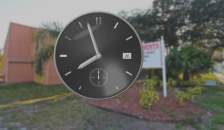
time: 7:57
